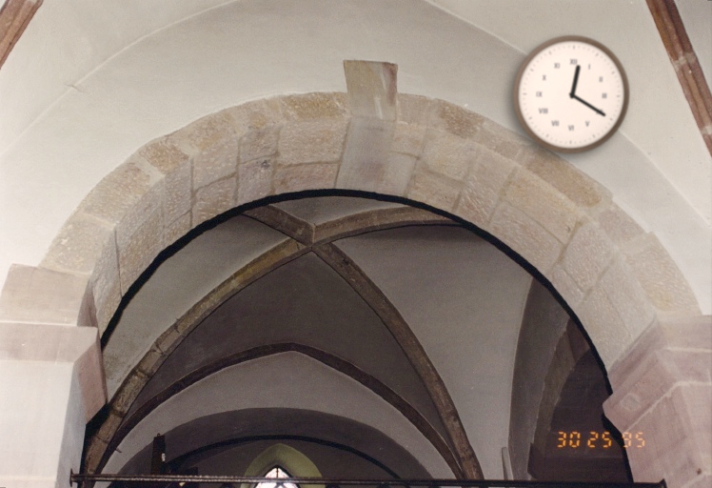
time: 12:20
